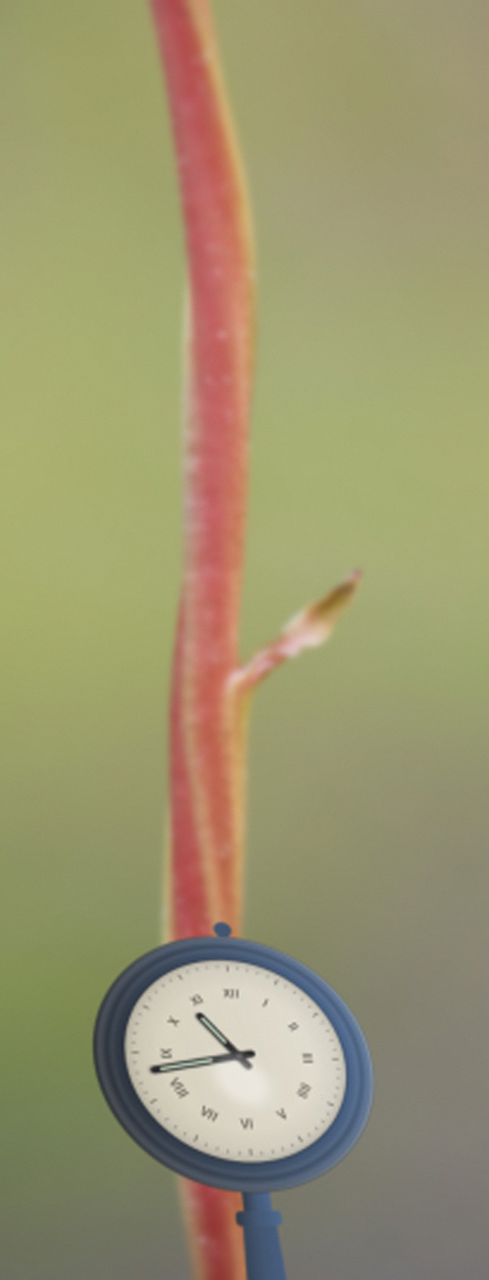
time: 10:43
